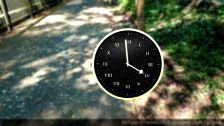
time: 3:59
